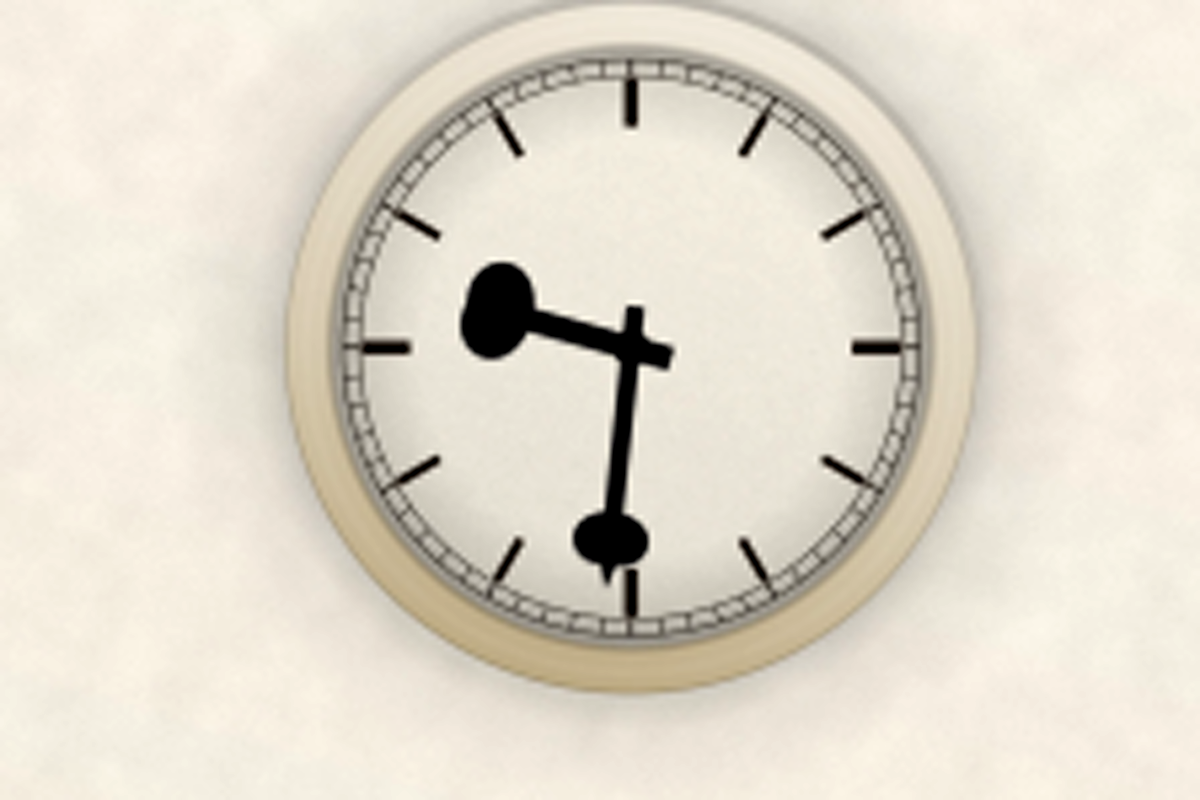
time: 9:31
